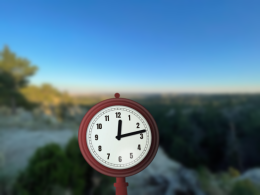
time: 12:13
